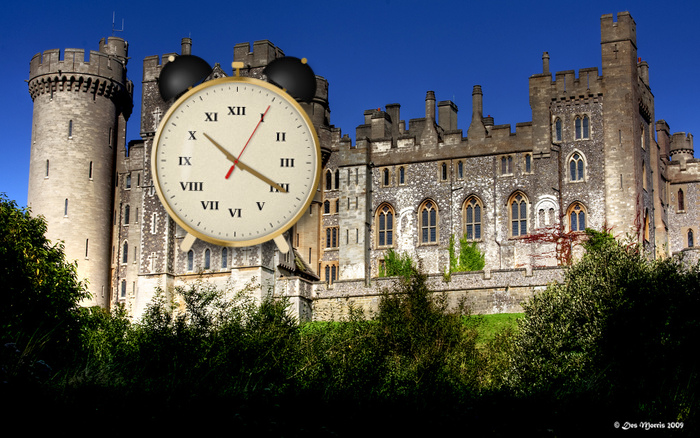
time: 10:20:05
